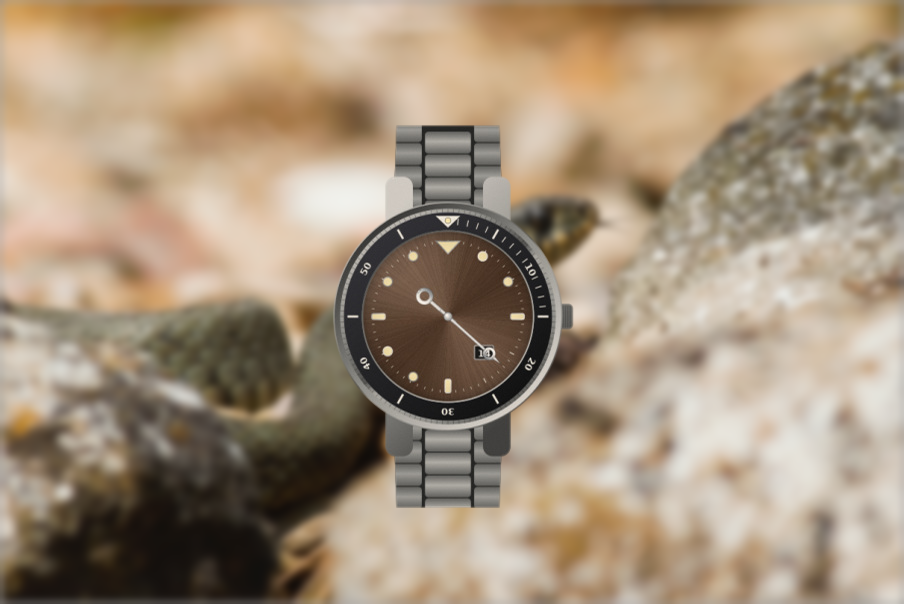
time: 10:22
